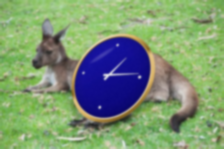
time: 1:14
